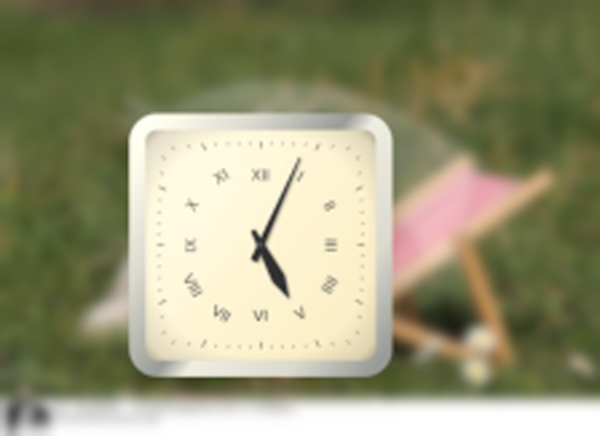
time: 5:04
